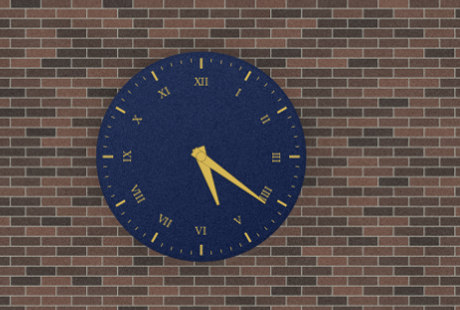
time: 5:21
